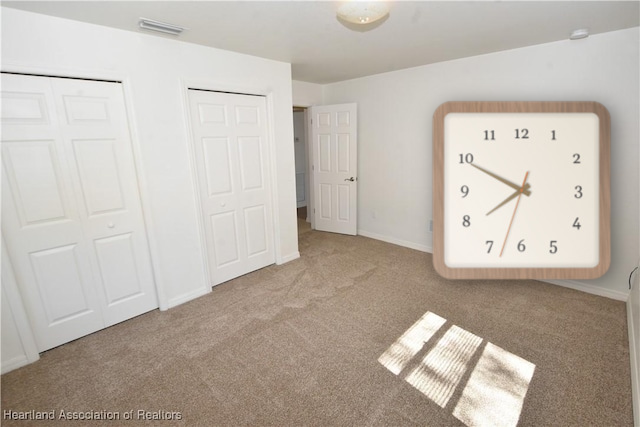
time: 7:49:33
